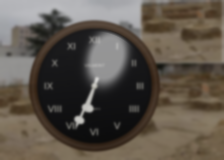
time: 6:34
